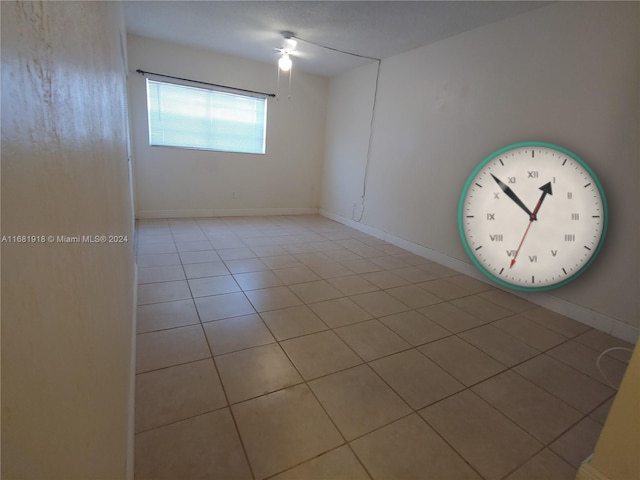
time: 12:52:34
